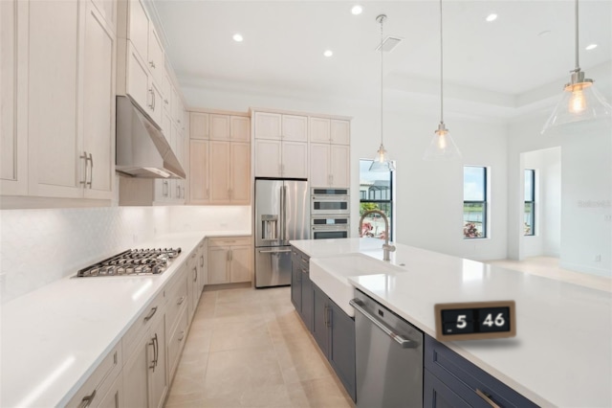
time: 5:46
